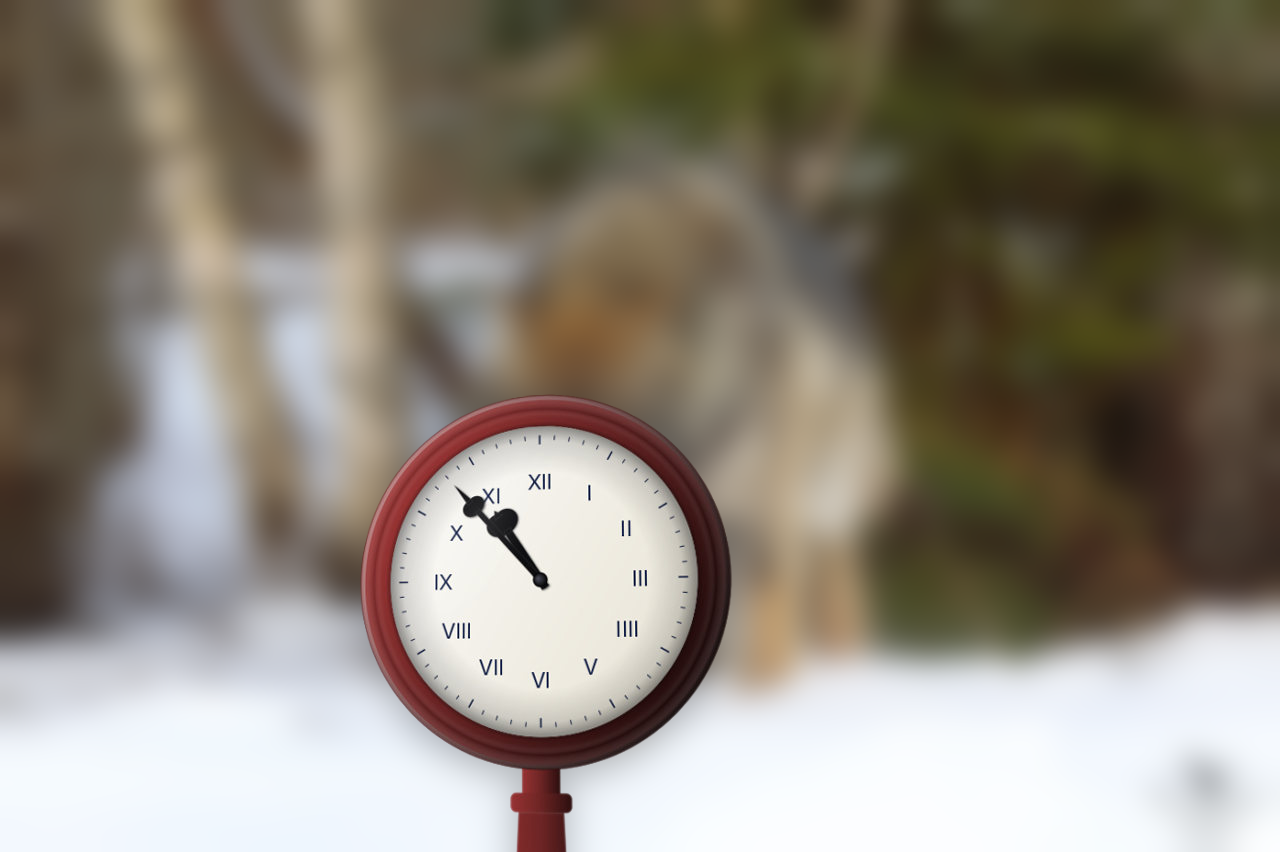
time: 10:53
